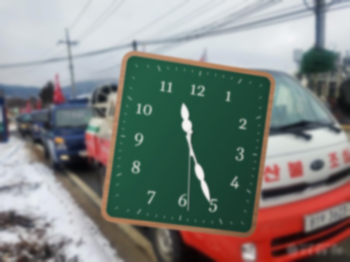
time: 11:25:29
